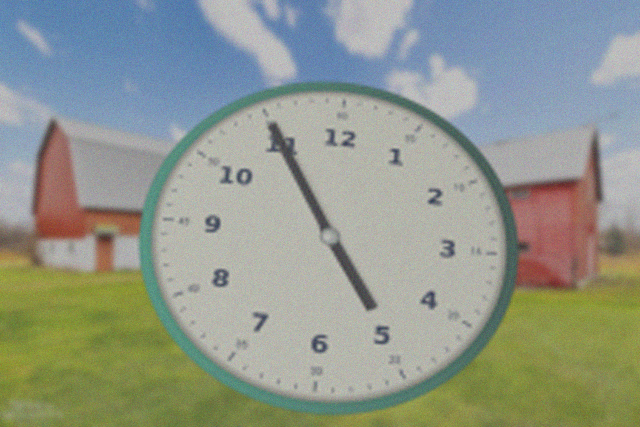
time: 4:55
